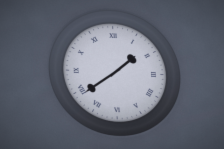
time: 1:39
